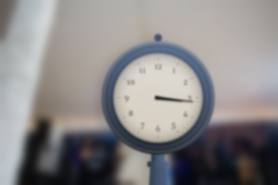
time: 3:16
